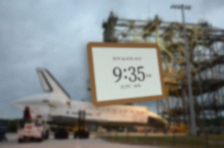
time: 9:35
